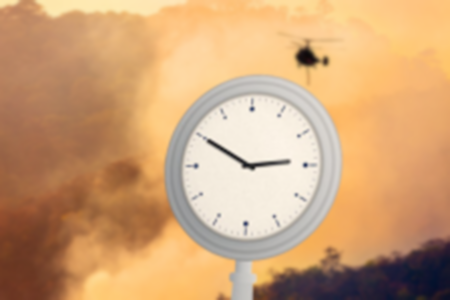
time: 2:50
